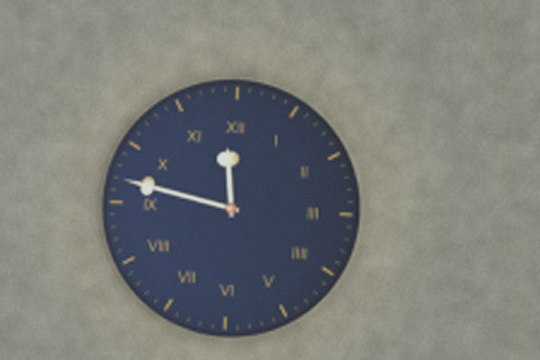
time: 11:47
